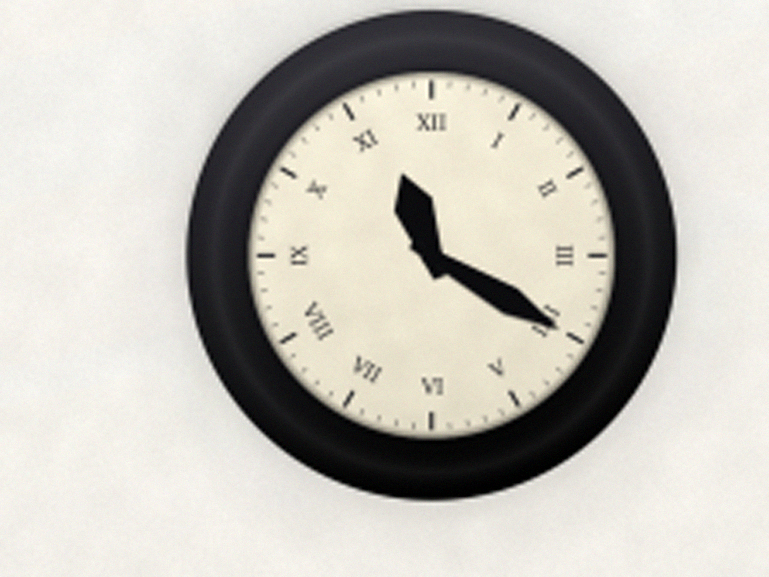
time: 11:20
